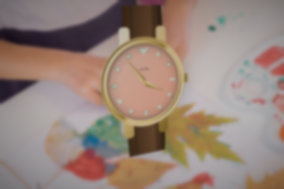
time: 3:54
